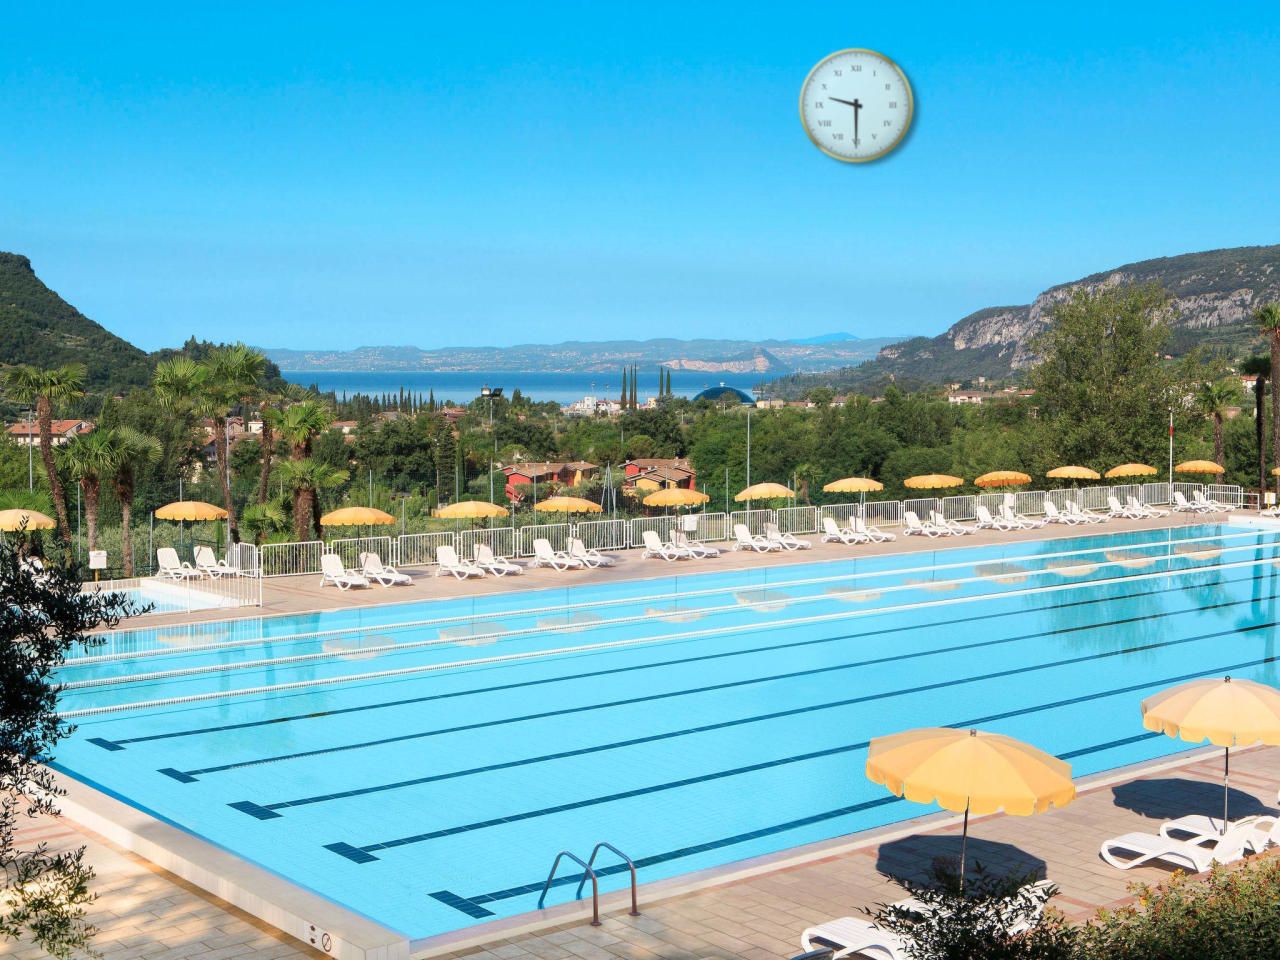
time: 9:30
